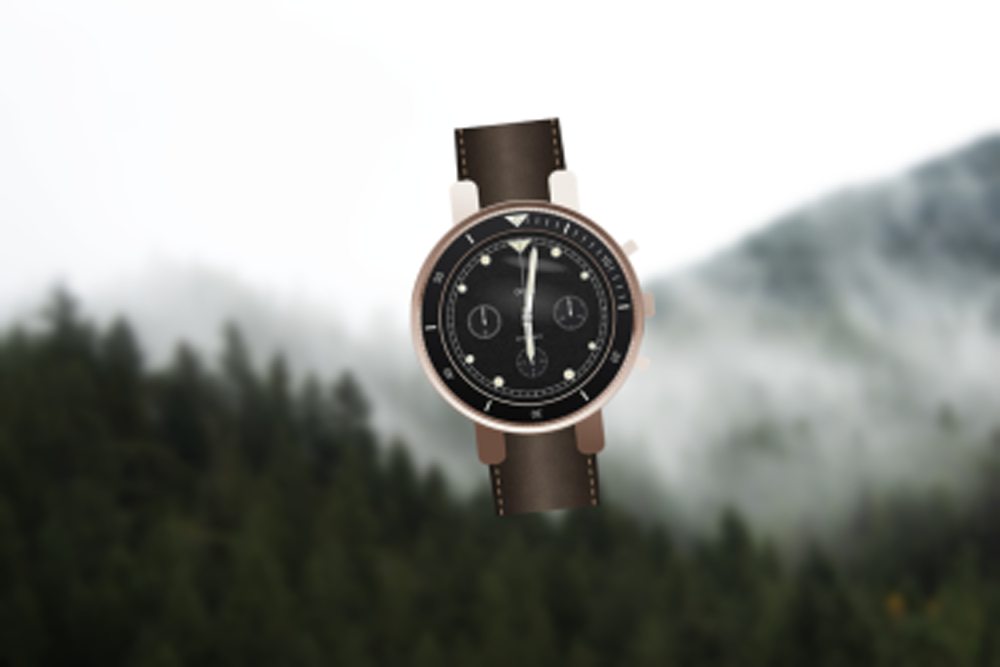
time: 6:02
